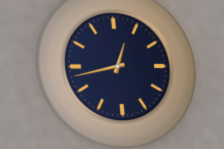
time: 12:43
